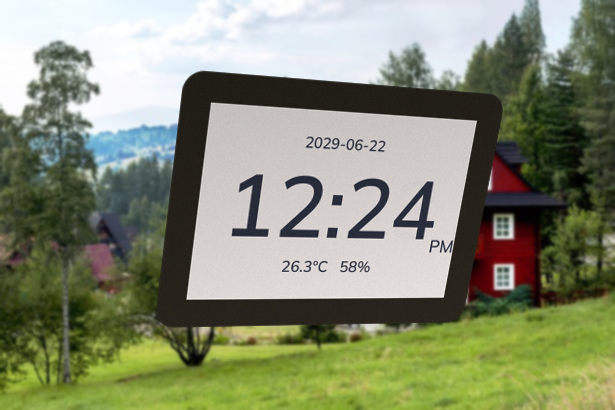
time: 12:24
